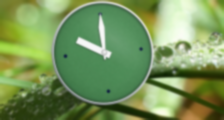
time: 10:00
